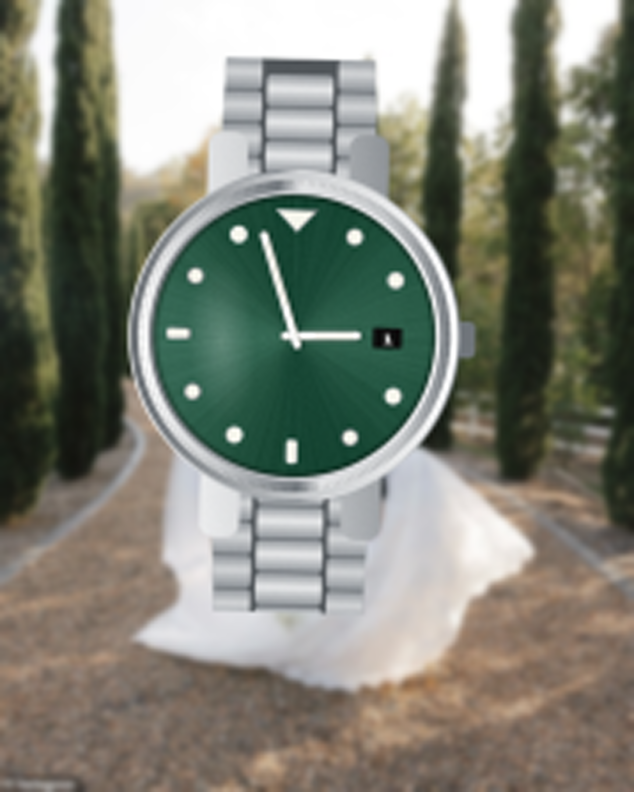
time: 2:57
